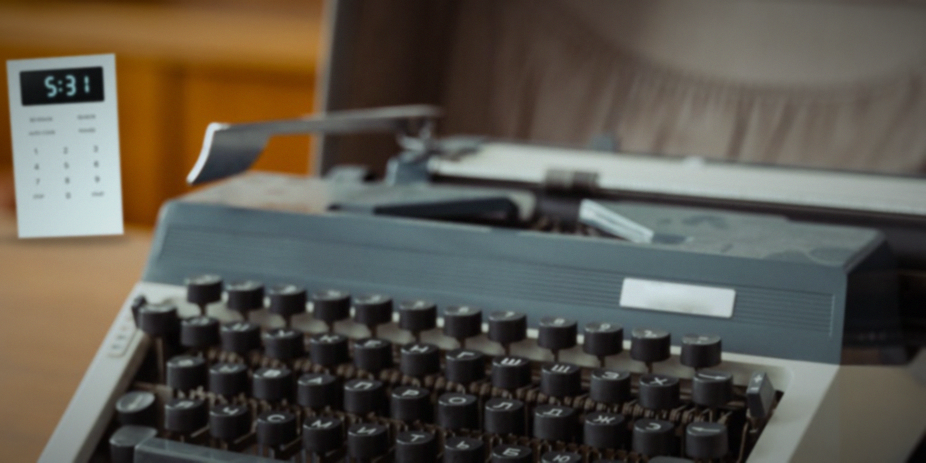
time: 5:31
